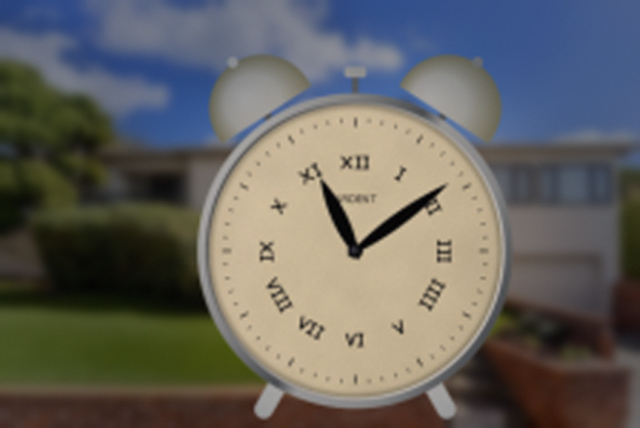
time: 11:09
